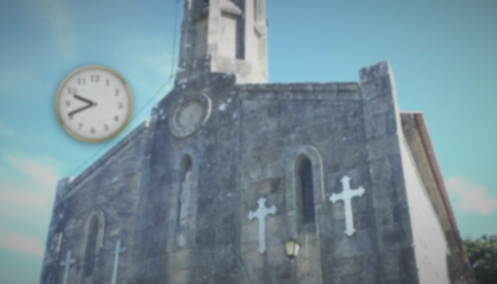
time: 9:41
